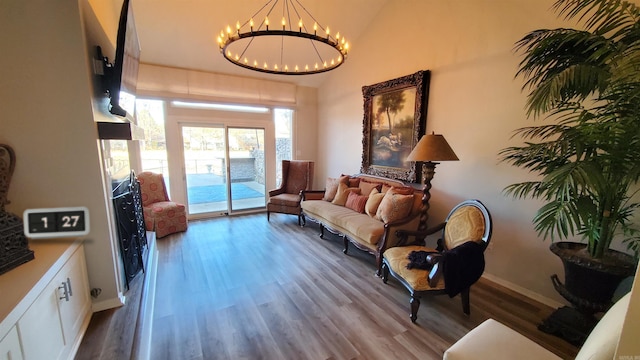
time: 1:27
